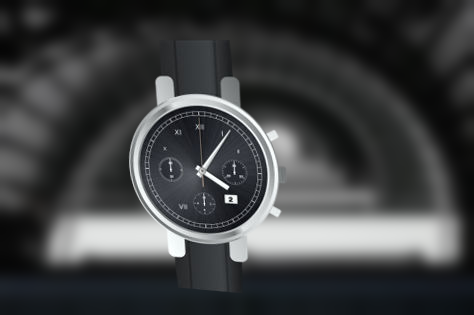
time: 4:06
